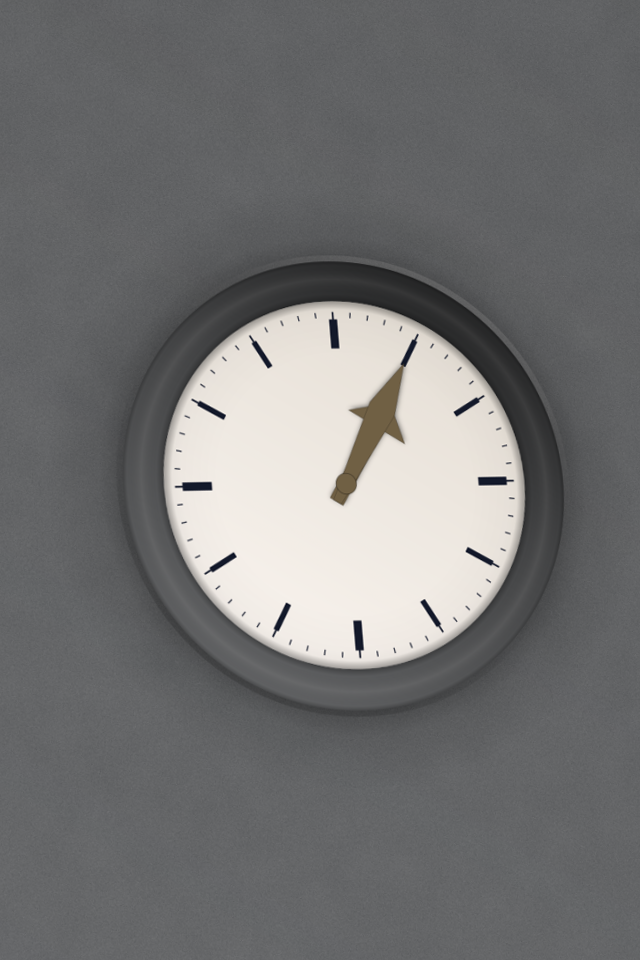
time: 1:05
